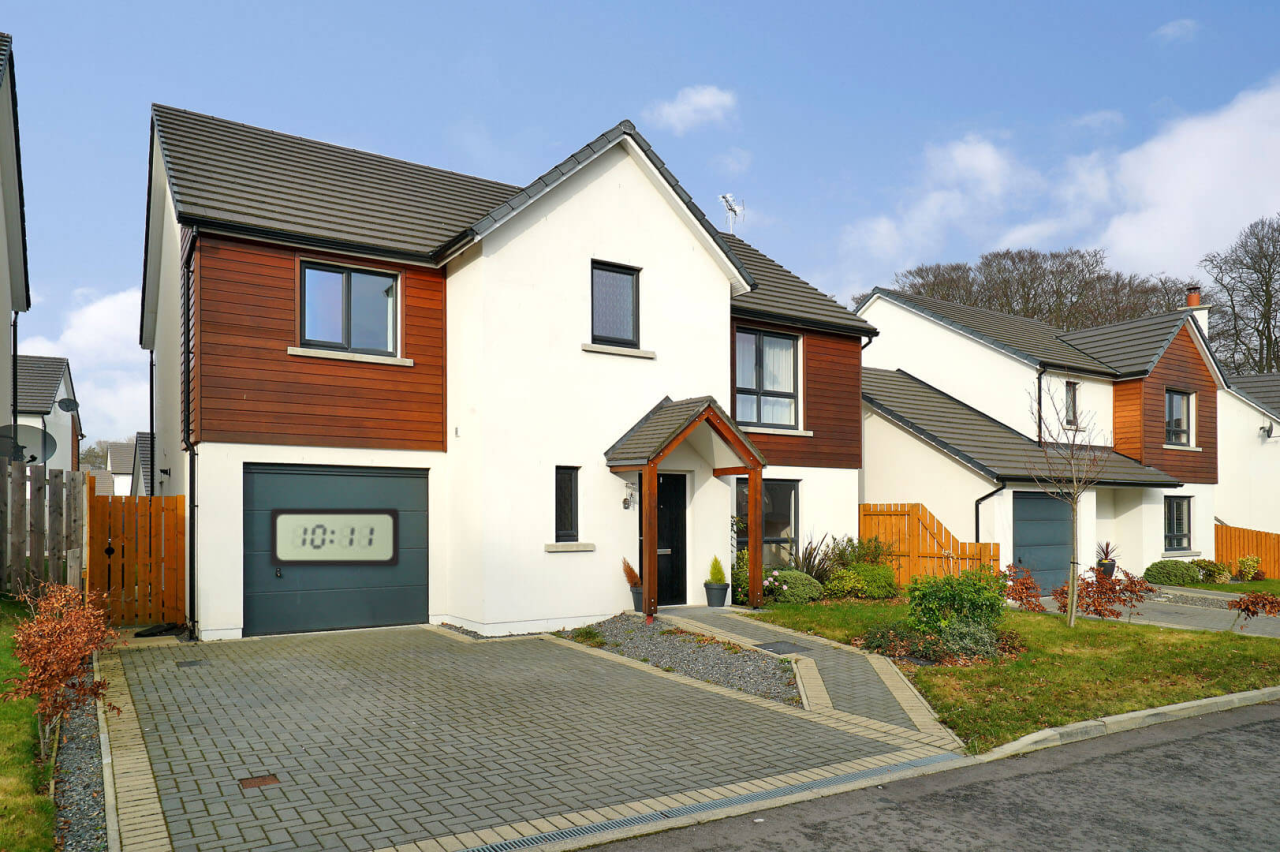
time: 10:11
